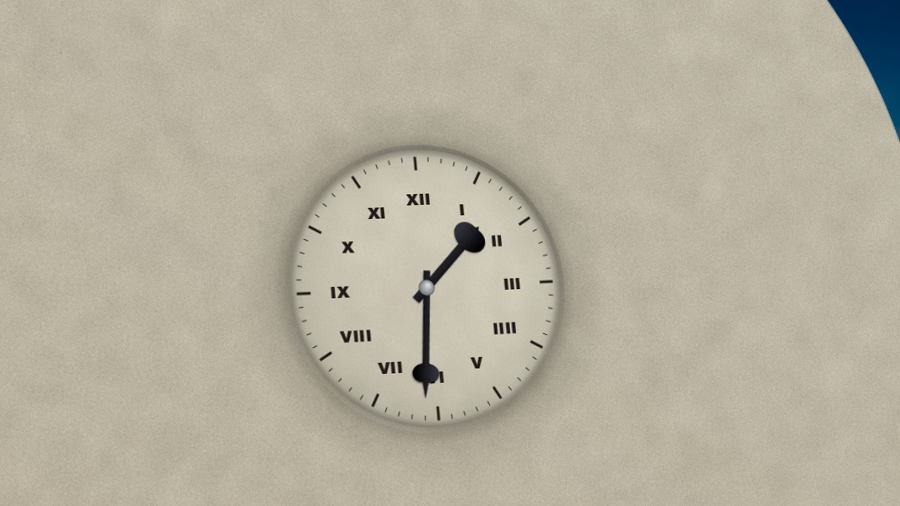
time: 1:31
